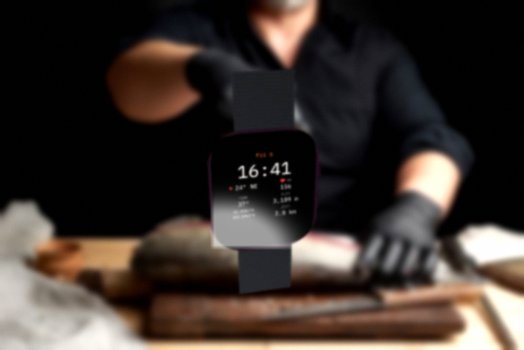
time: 16:41
